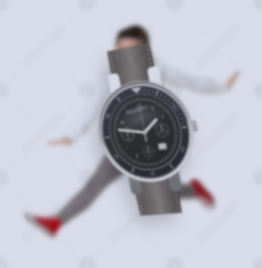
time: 1:47
